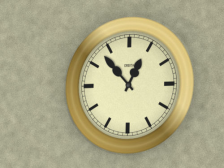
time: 12:53
